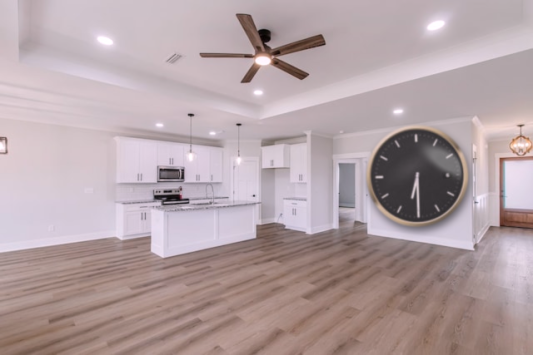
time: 6:30
